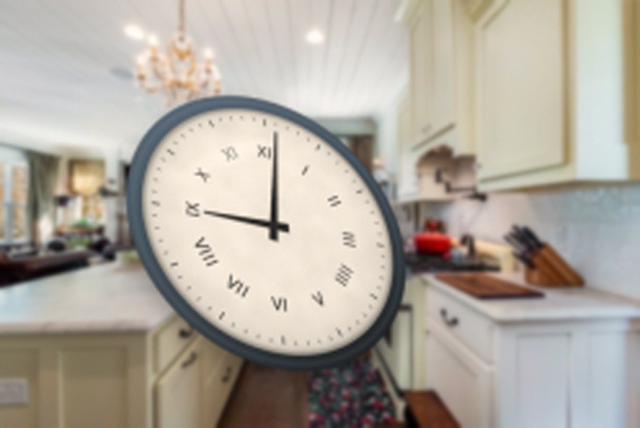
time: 9:01
